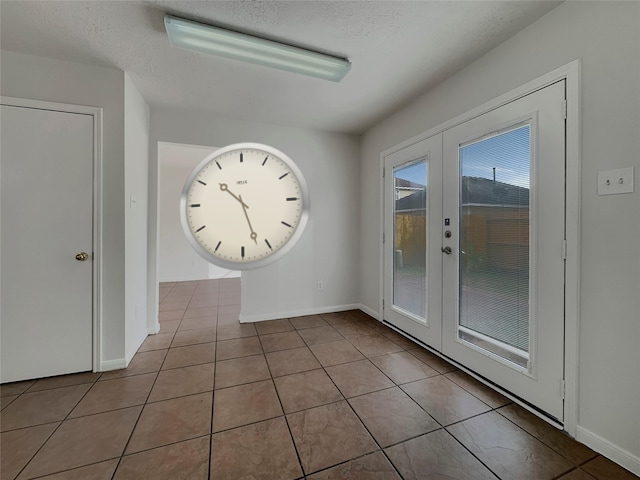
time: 10:27
